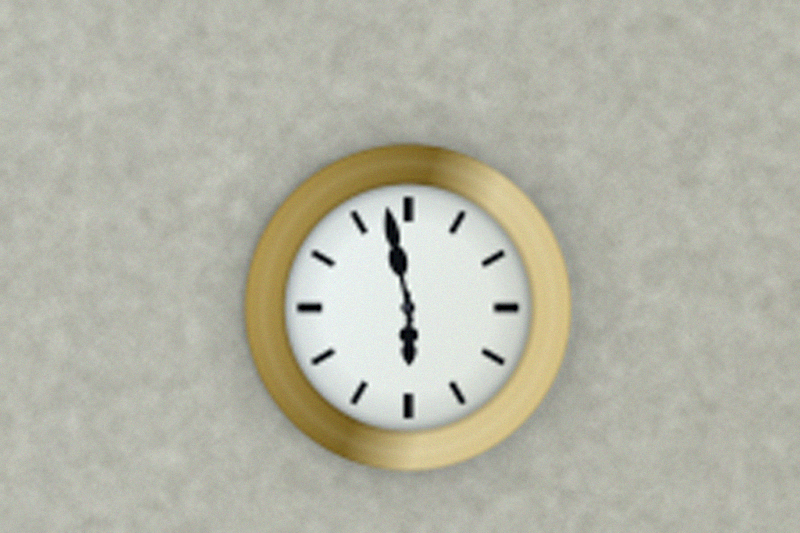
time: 5:58
